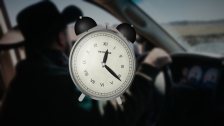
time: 12:21
